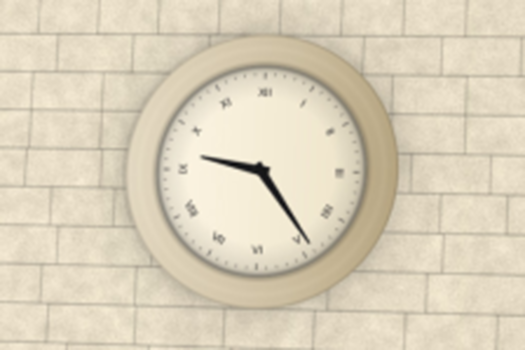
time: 9:24
